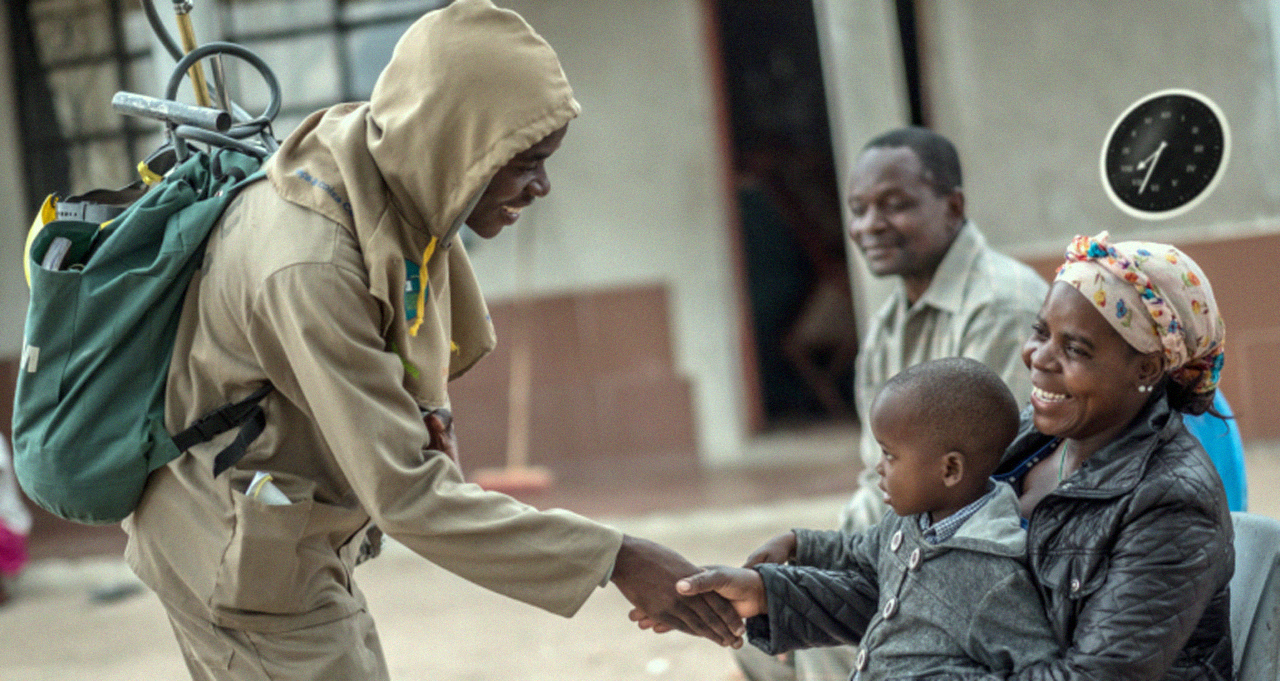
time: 7:33
